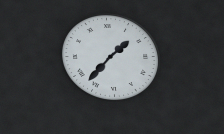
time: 1:37
